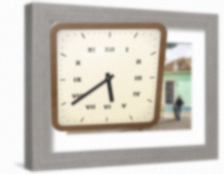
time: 5:39
